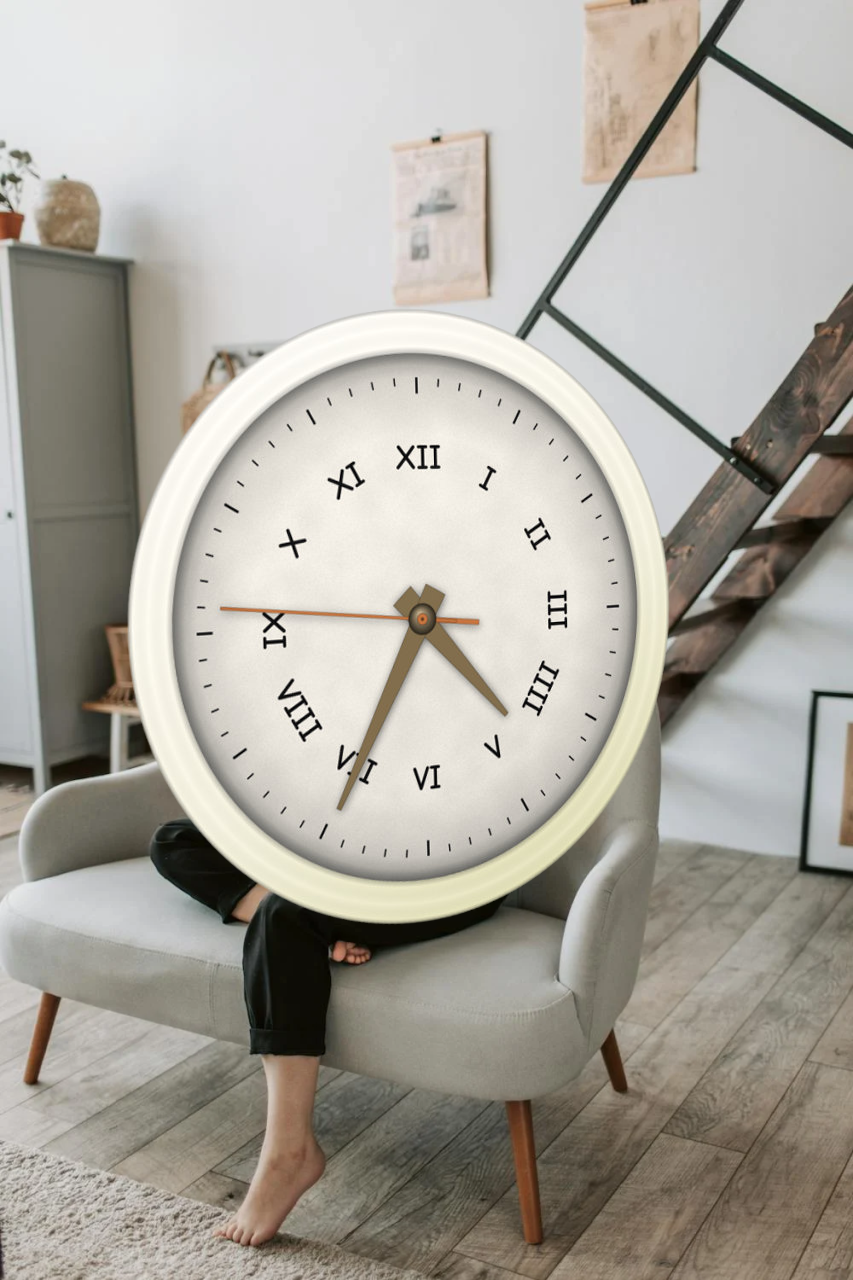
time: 4:34:46
